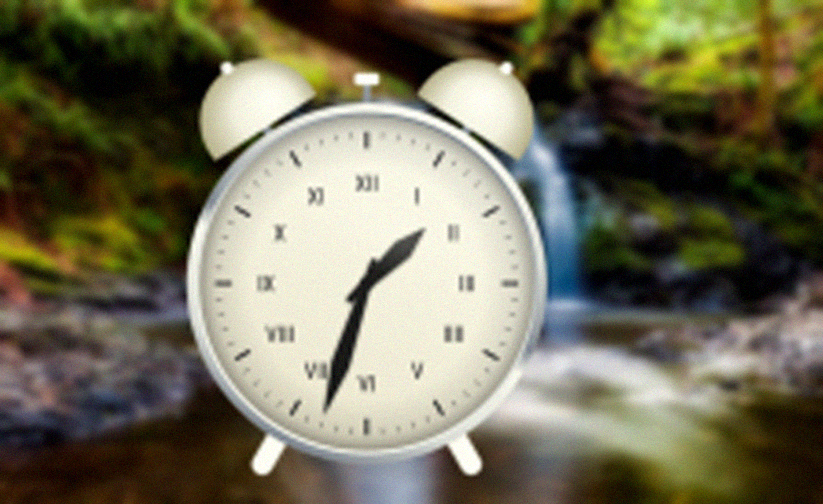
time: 1:33
